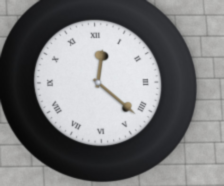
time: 12:22
